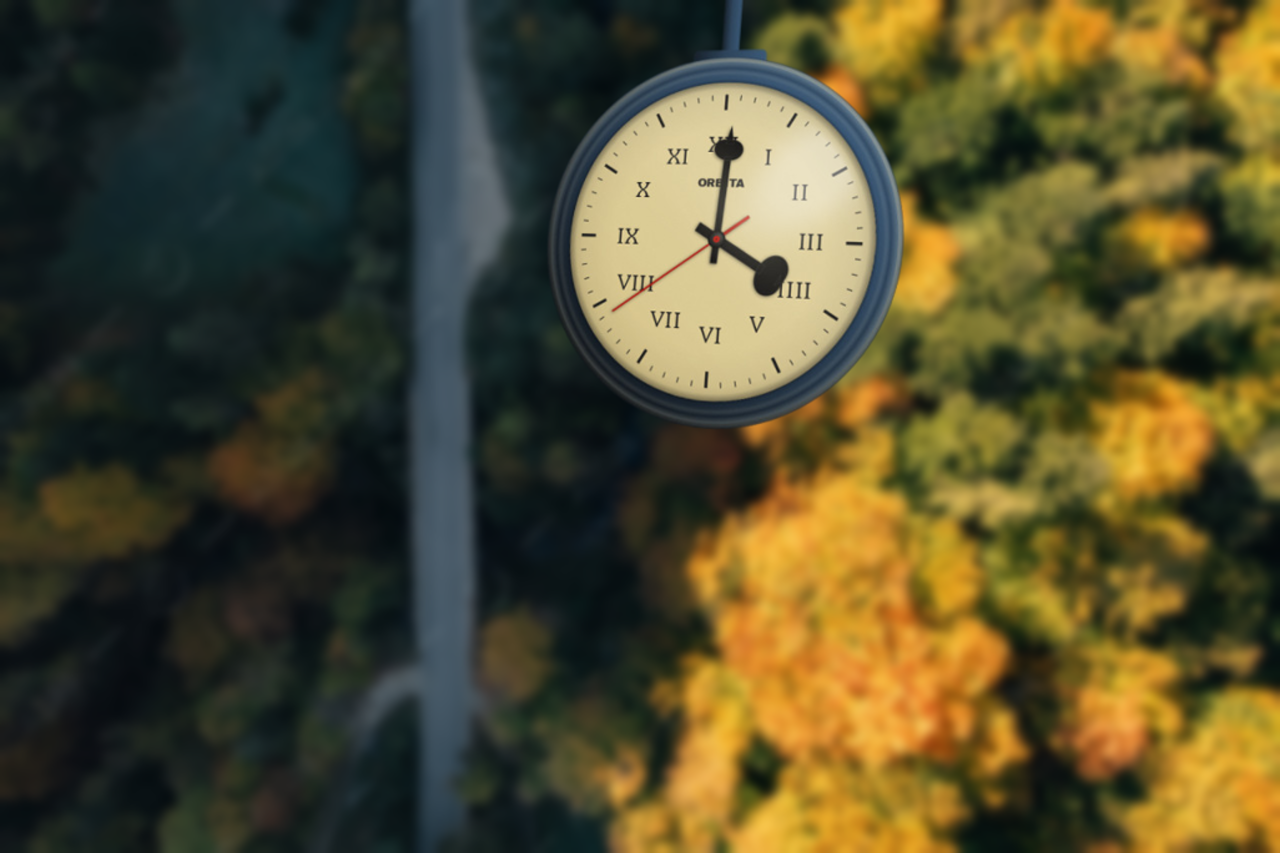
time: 4:00:39
